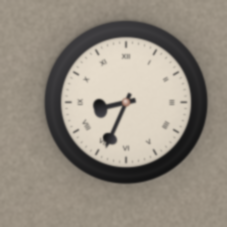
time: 8:34
